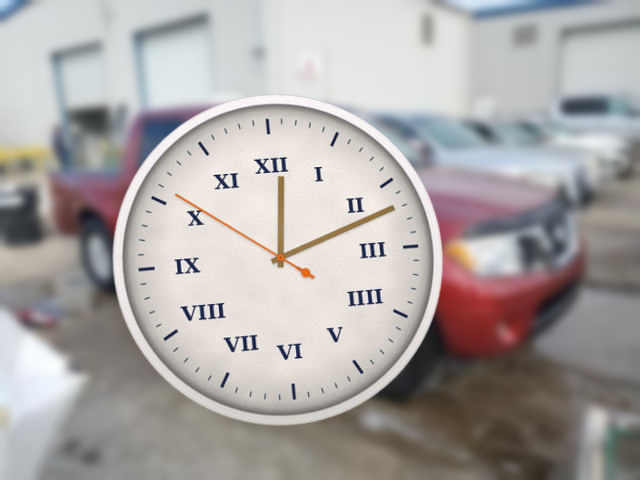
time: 12:11:51
